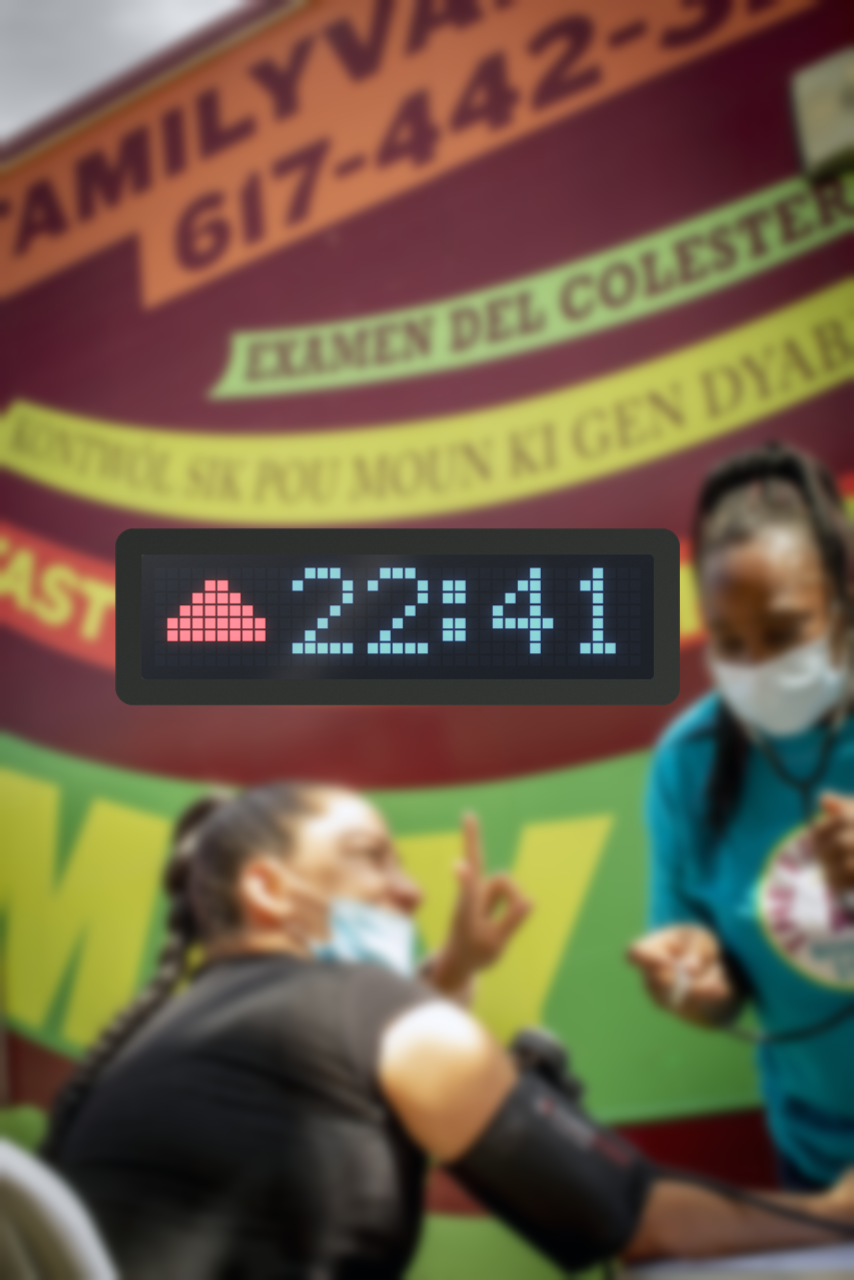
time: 22:41
